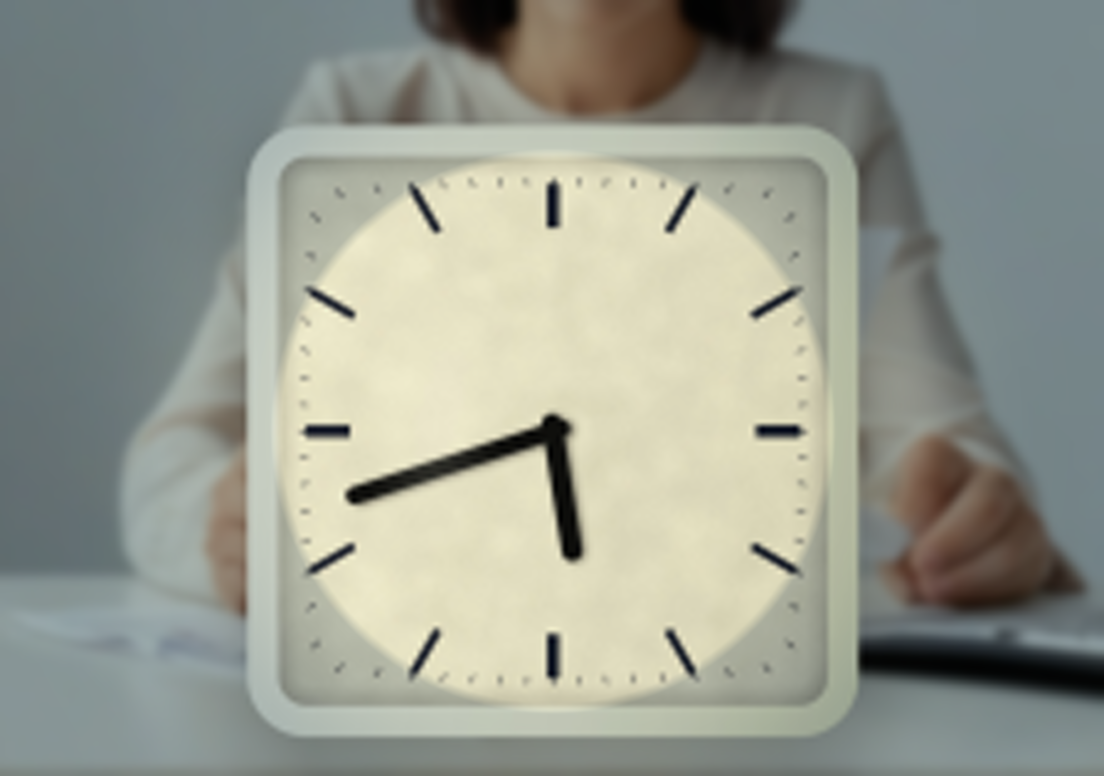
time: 5:42
